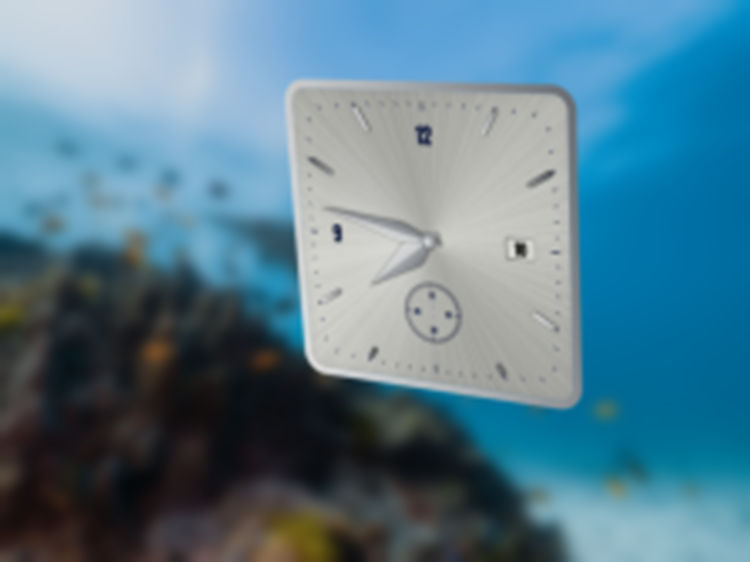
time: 7:47
